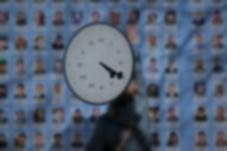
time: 4:20
